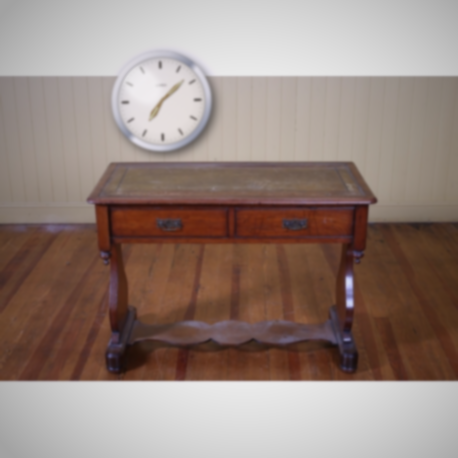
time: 7:08
